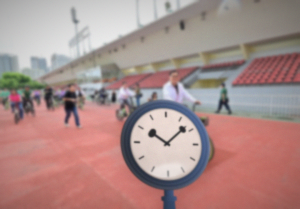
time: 10:08
